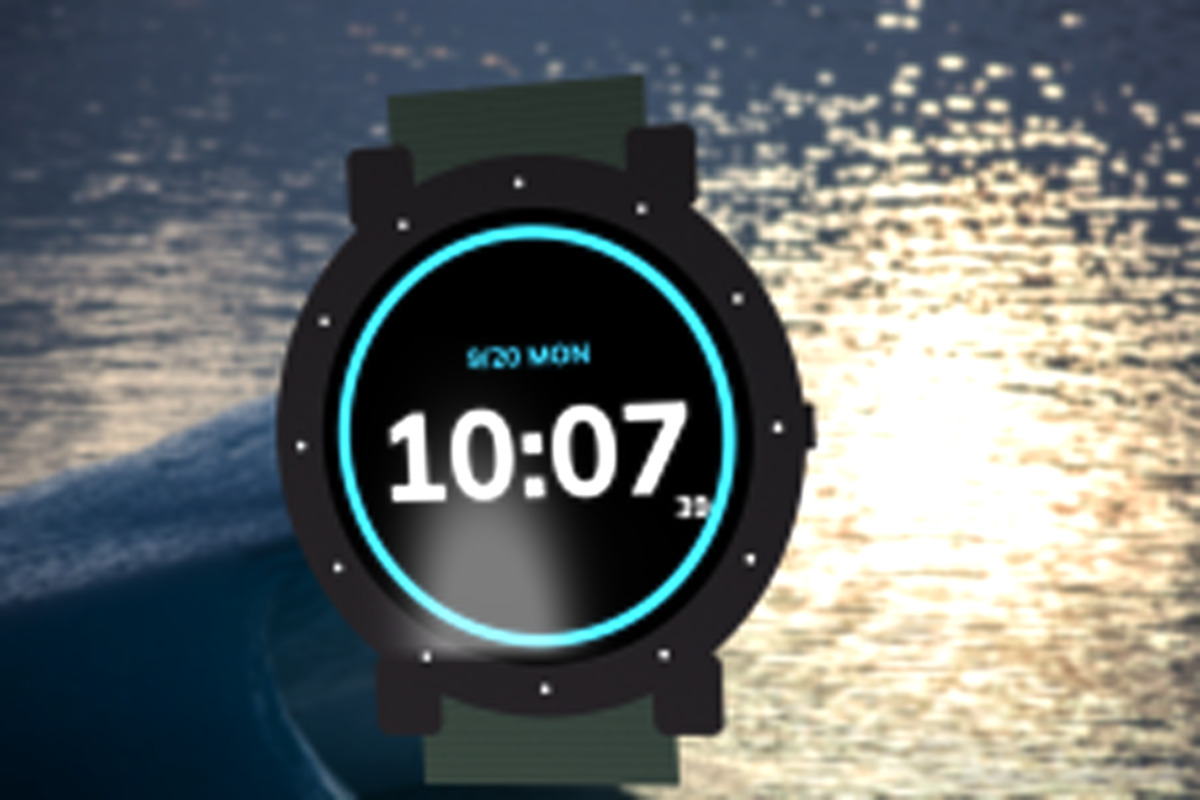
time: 10:07
